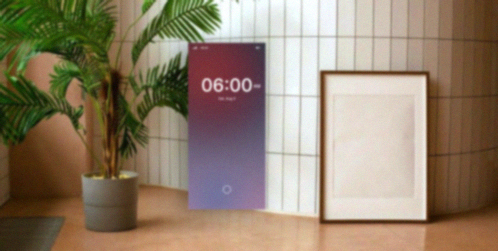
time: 6:00
